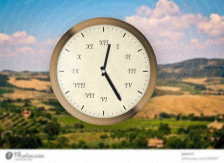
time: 12:25
